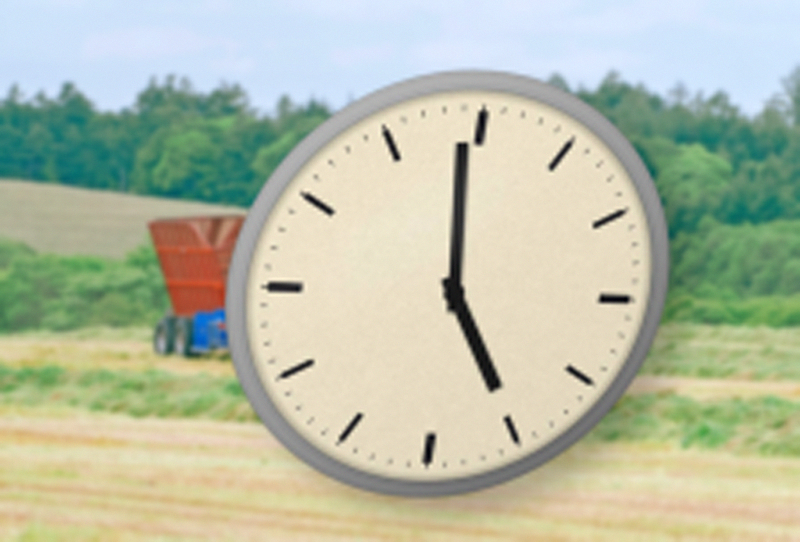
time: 4:59
